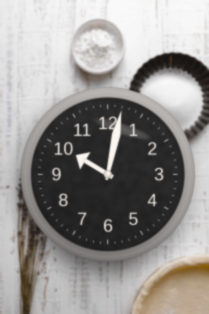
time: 10:02
